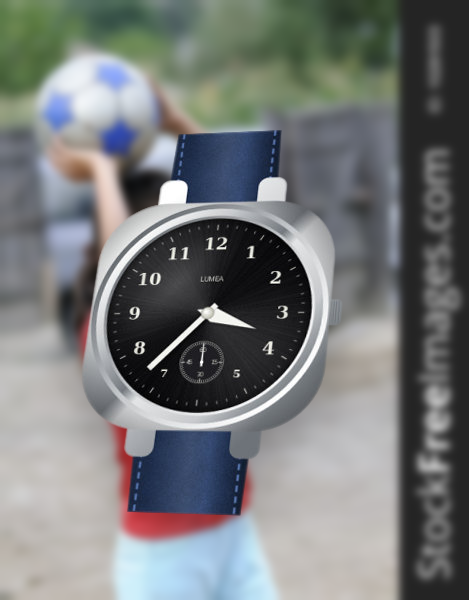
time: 3:37
